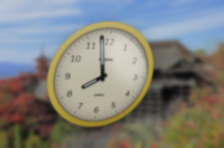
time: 7:58
